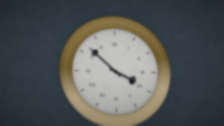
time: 3:52
